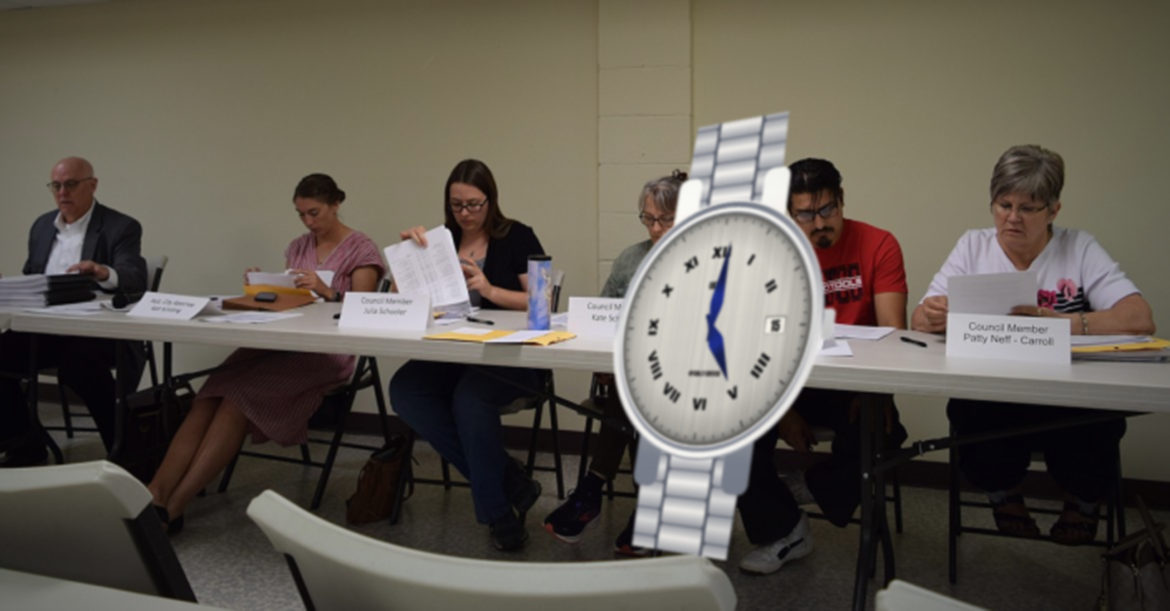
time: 5:01
